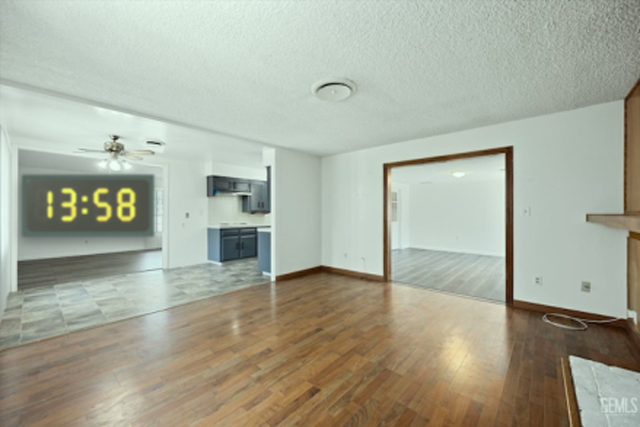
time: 13:58
